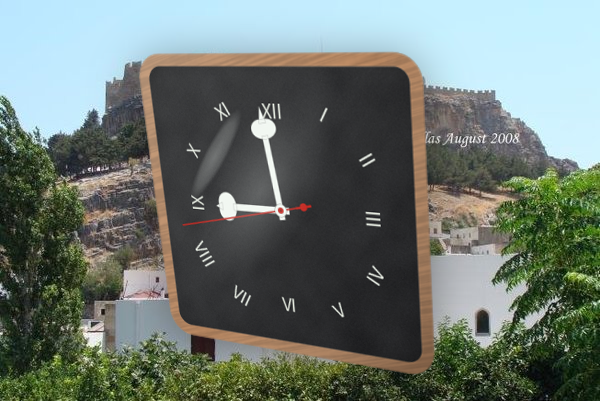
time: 8:58:43
